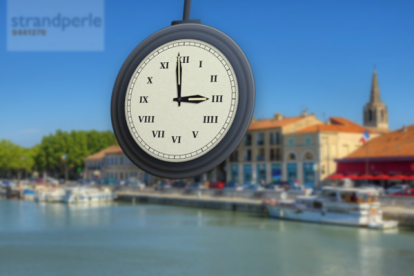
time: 2:59
